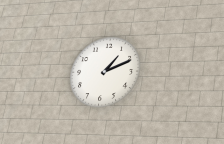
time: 1:11
